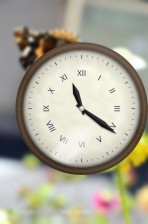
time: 11:21
